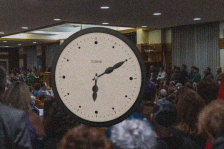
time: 6:10
